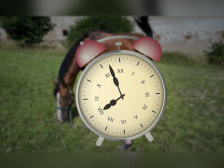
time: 7:57
